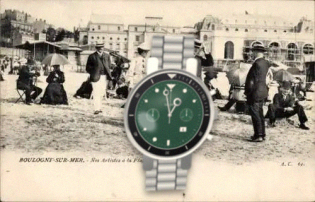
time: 12:58
